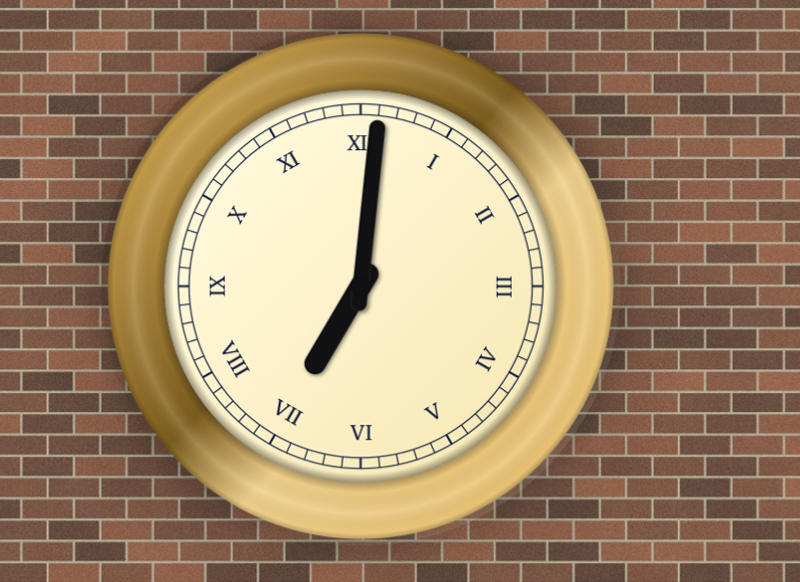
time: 7:01
